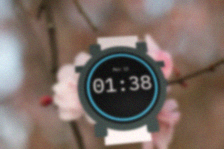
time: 1:38
